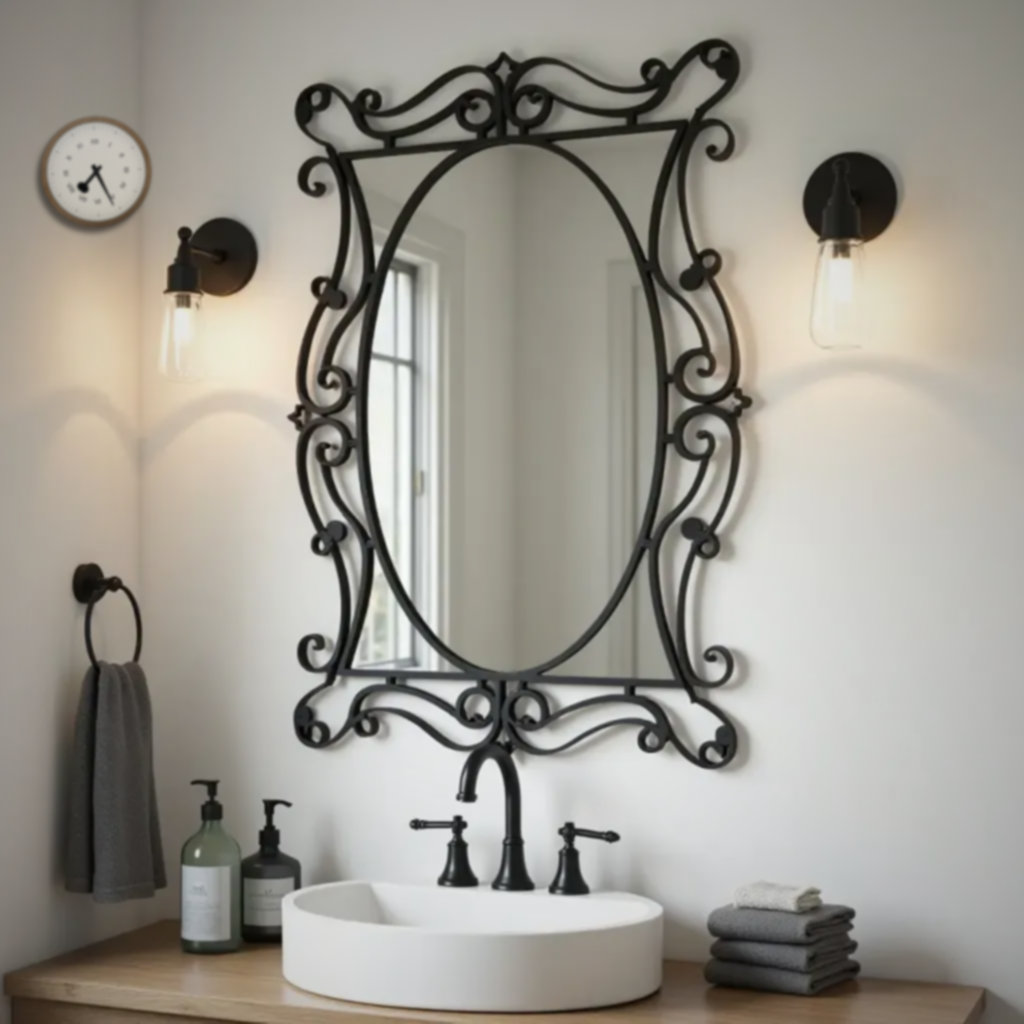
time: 7:26
